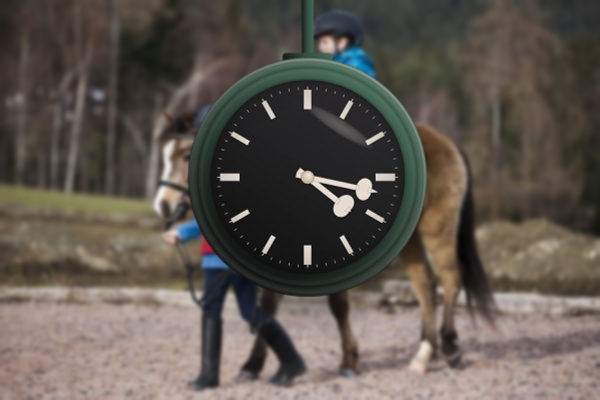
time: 4:17
